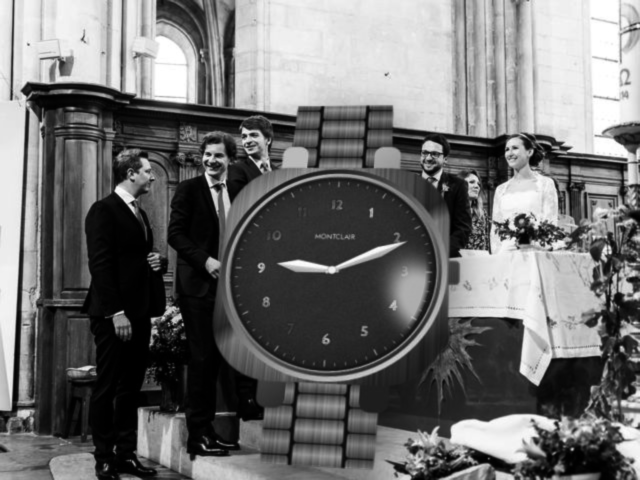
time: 9:11
